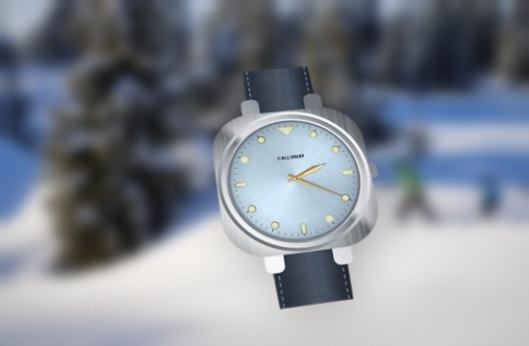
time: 2:20
